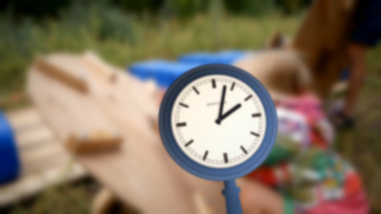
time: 2:03
